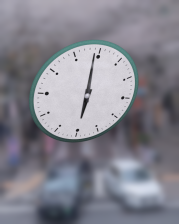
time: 5:59
